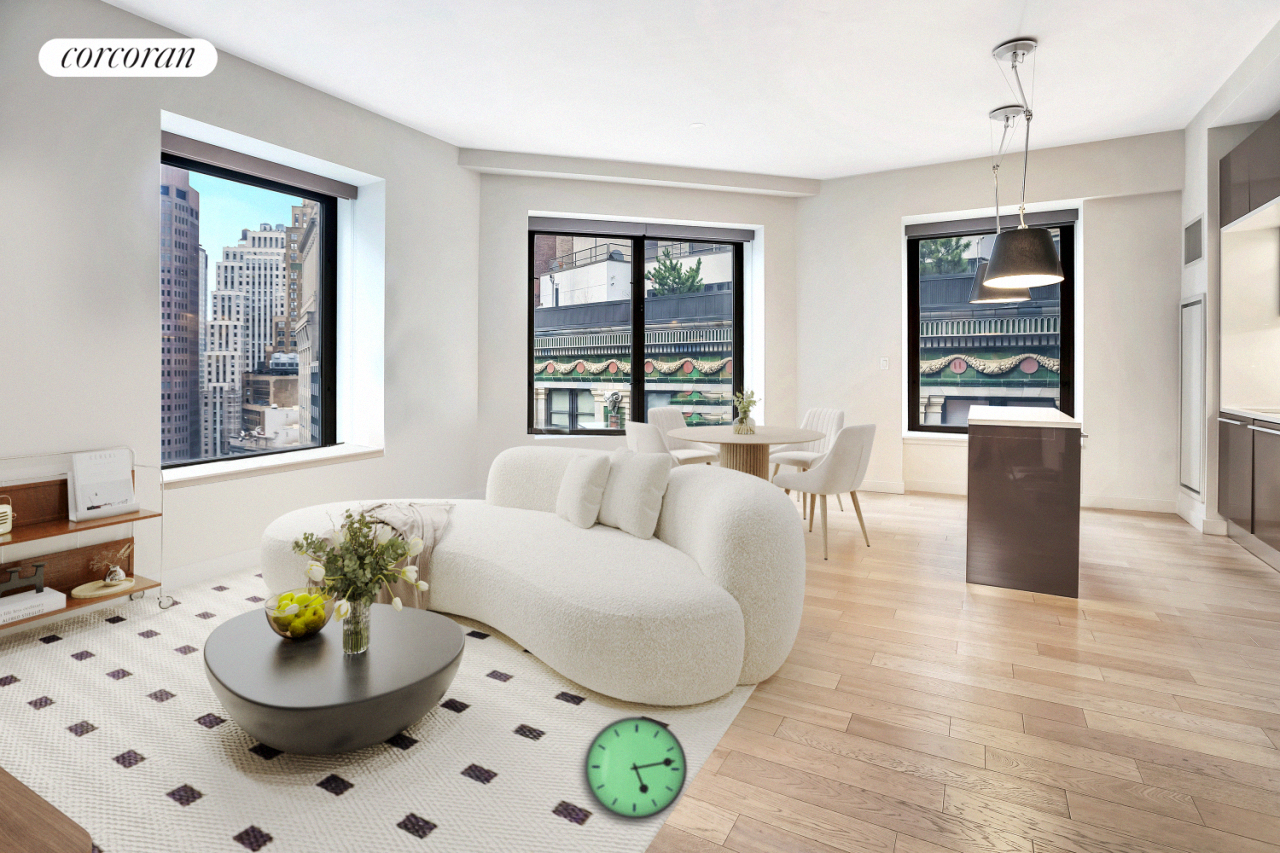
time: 5:13
